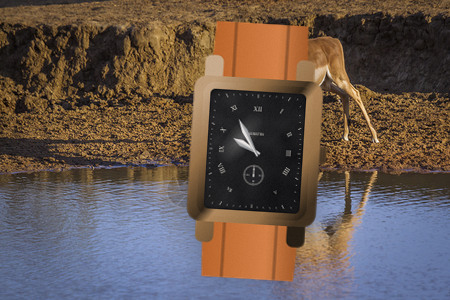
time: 9:55
